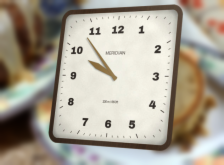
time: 9:53
